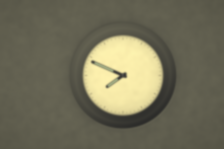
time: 7:49
